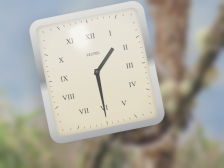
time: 1:30
